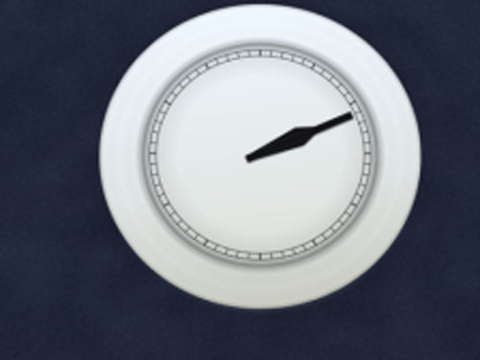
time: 2:11
